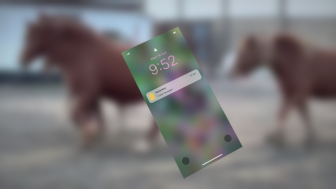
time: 9:52
